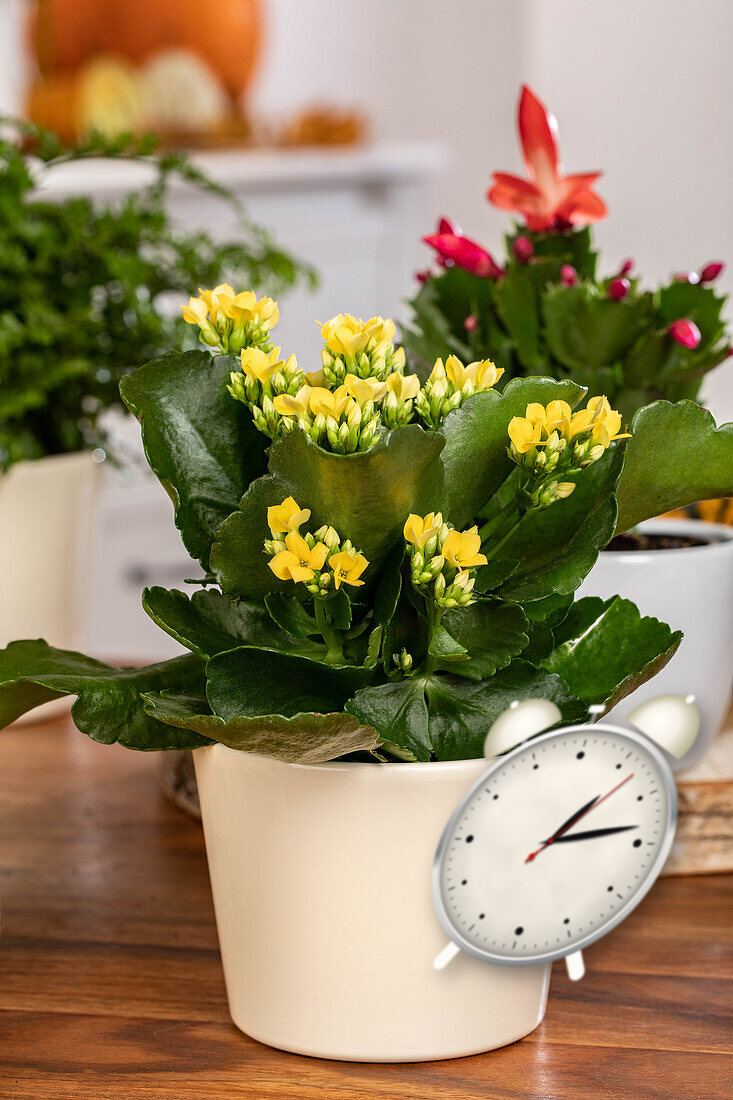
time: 1:13:07
